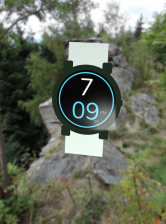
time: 7:09
